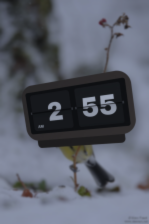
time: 2:55
